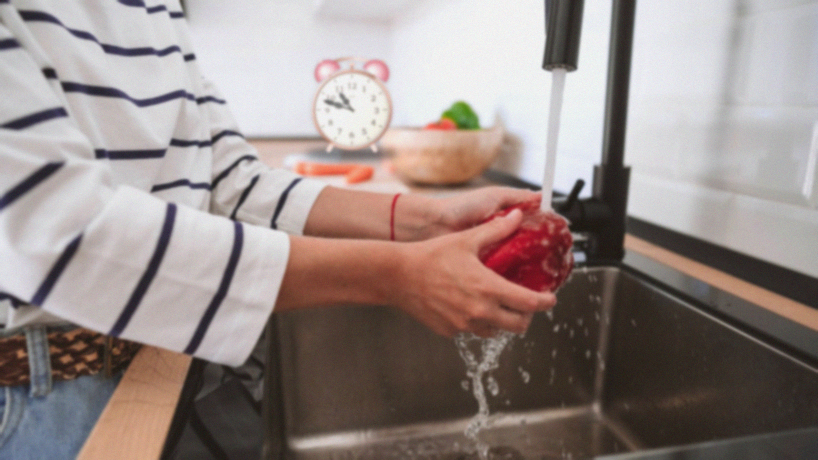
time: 10:48
